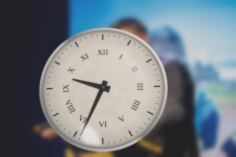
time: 9:34
